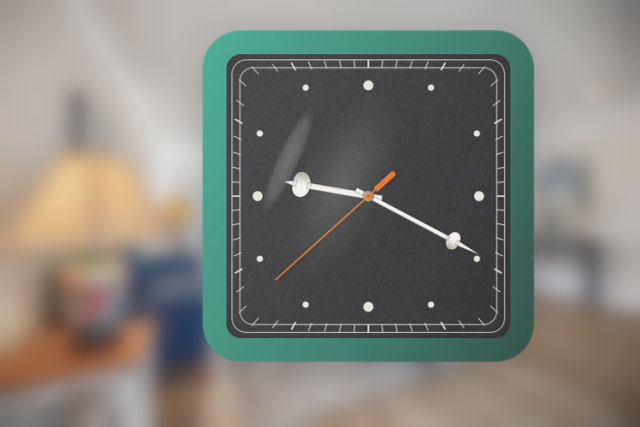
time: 9:19:38
